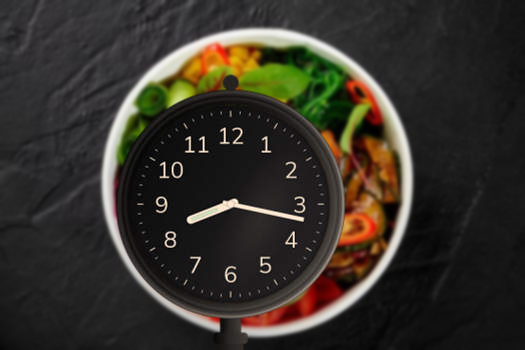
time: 8:17
